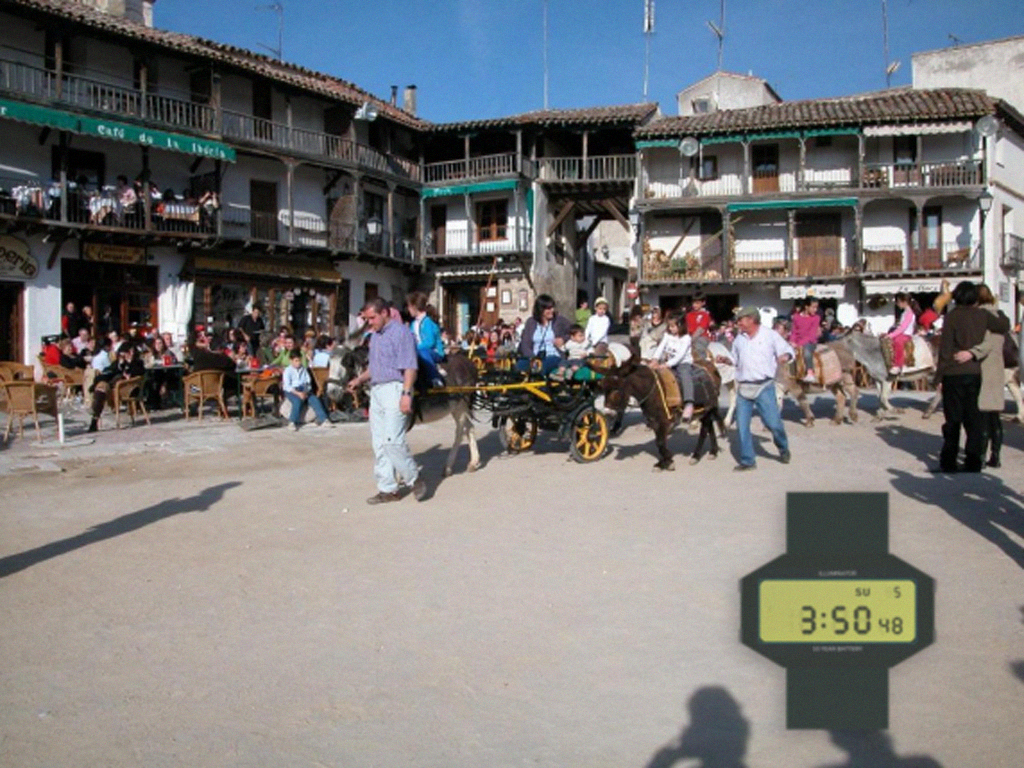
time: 3:50:48
